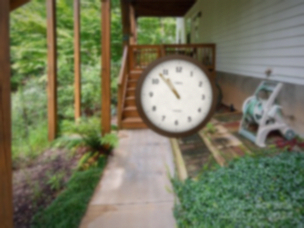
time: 10:53
